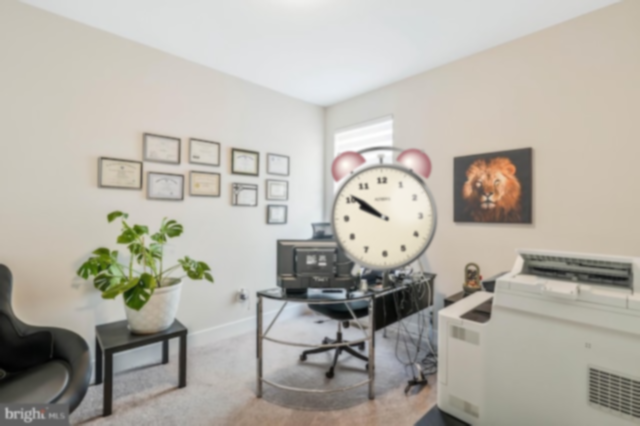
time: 9:51
